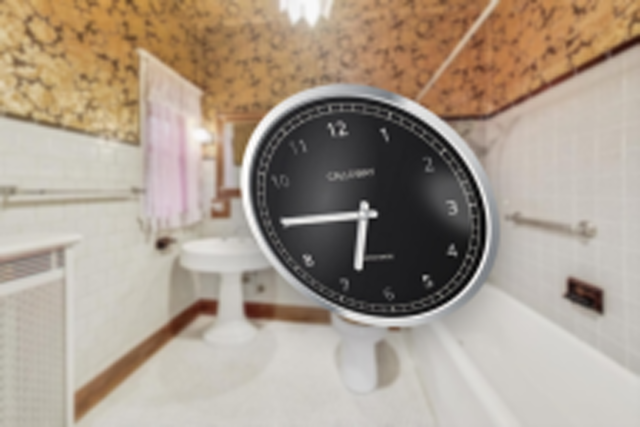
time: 6:45
